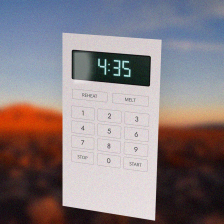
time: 4:35
